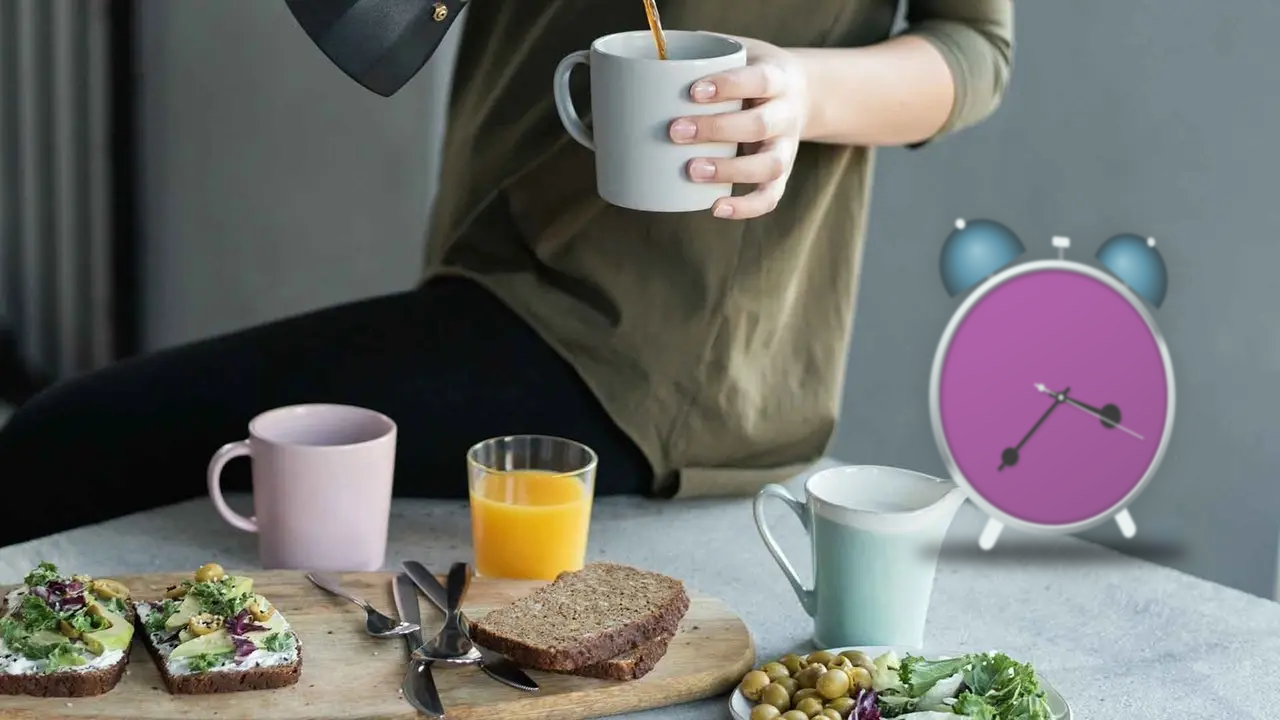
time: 3:37:19
